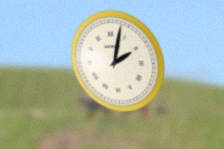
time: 2:03
